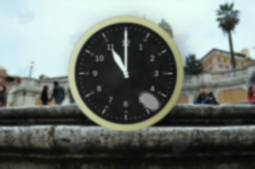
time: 11:00
